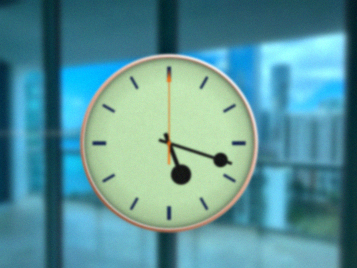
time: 5:18:00
